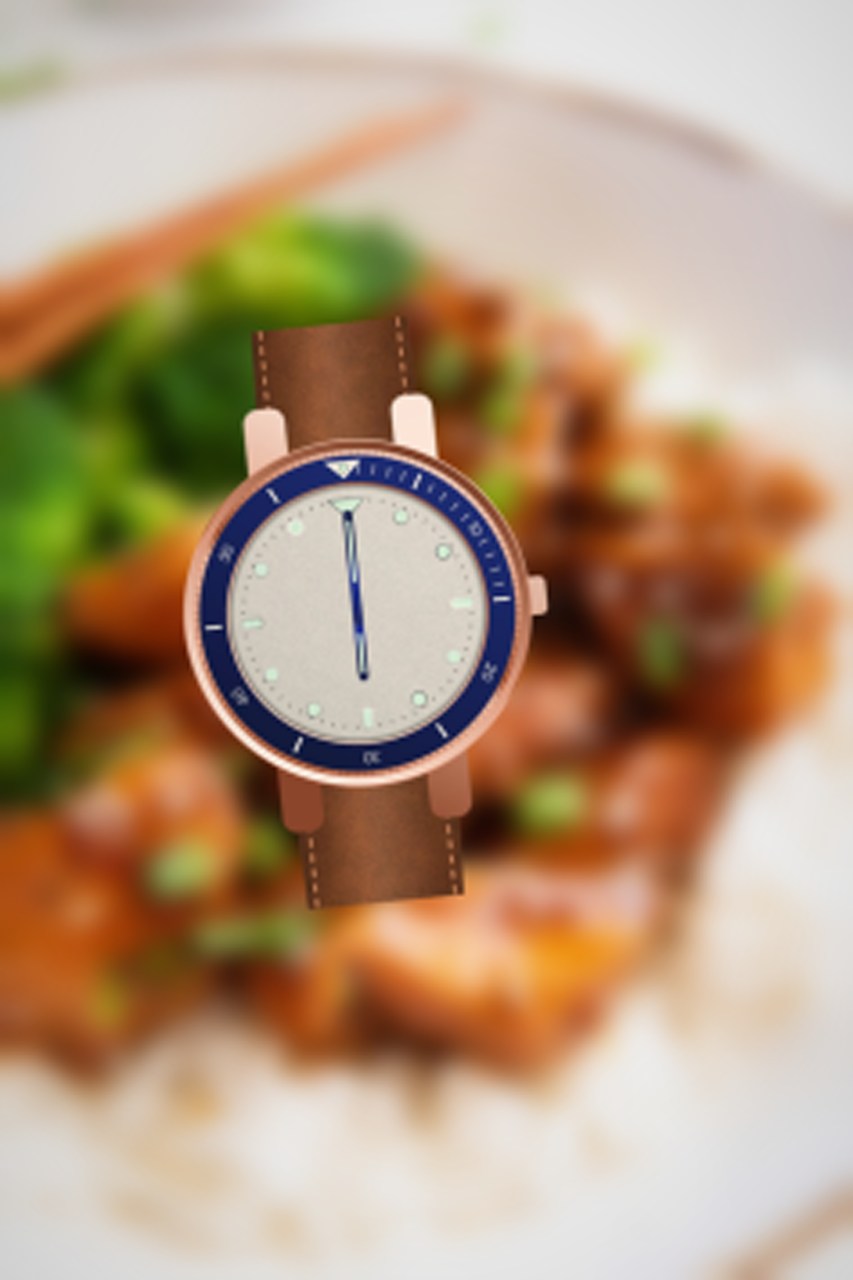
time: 6:00
